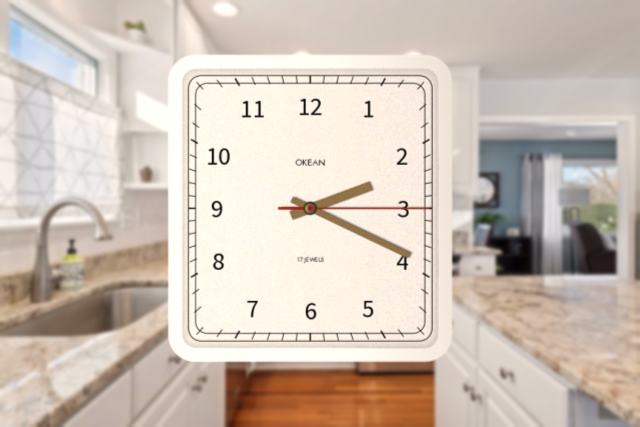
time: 2:19:15
